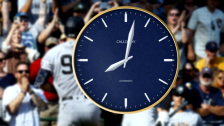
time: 8:02
